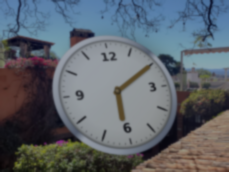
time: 6:10
